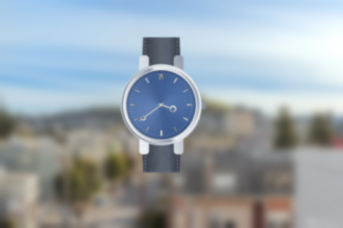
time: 3:39
